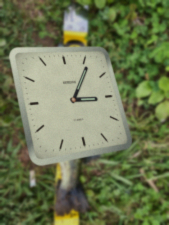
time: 3:06
